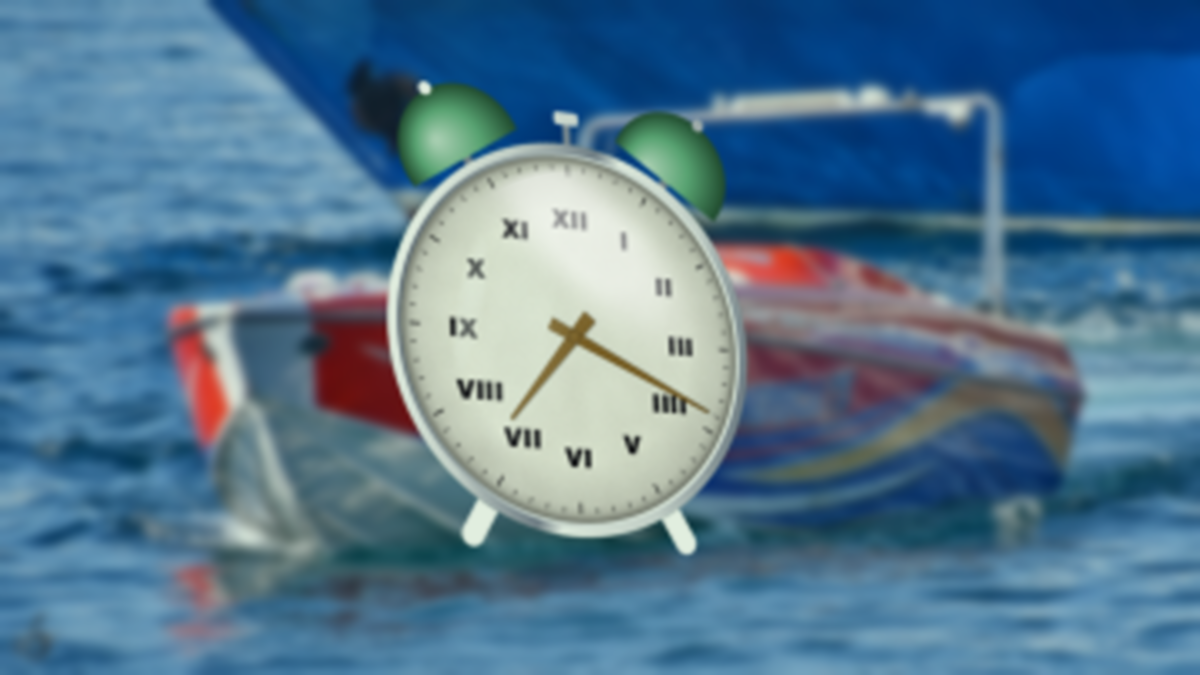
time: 7:19
